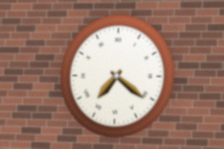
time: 7:21
